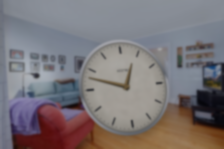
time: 12:48
